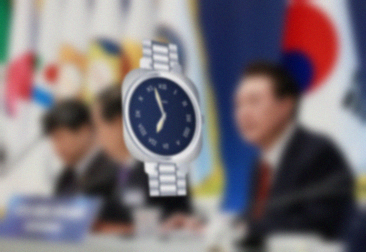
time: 6:57
